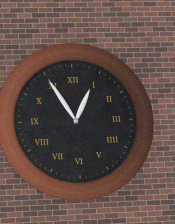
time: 12:55
